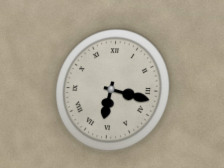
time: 6:17
